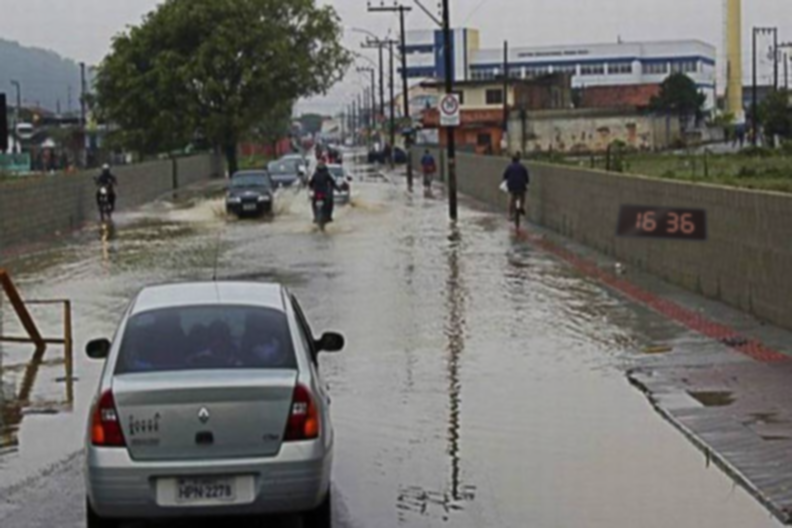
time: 16:36
